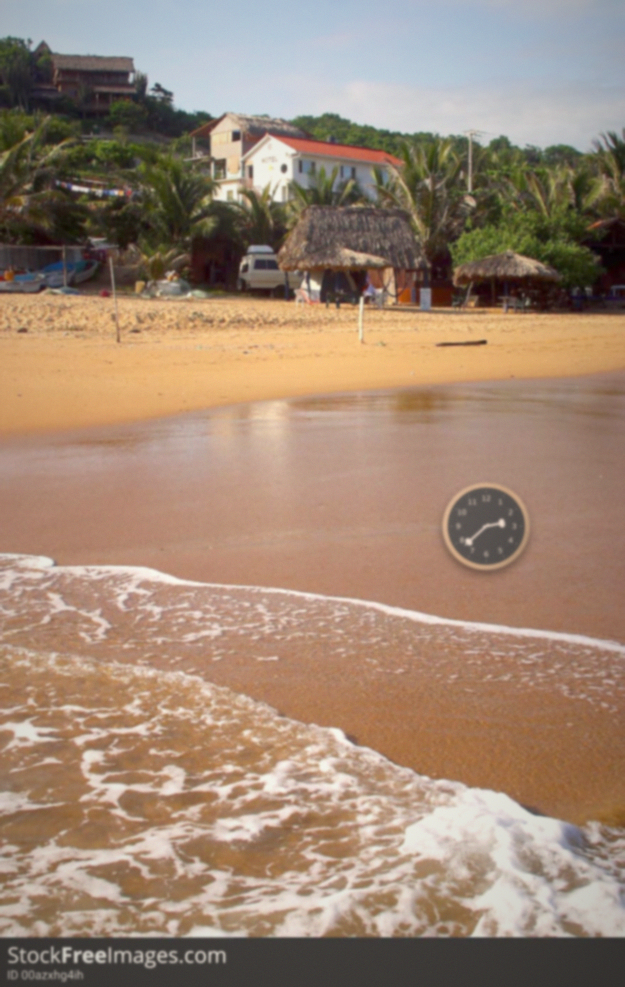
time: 2:38
